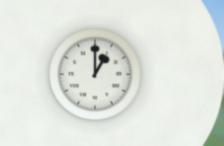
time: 1:00
